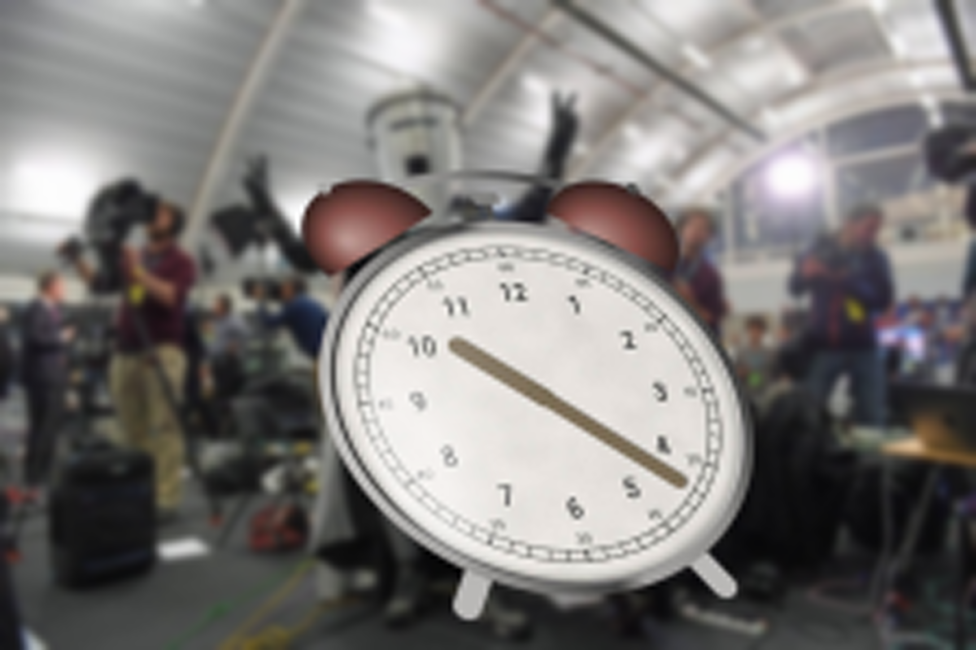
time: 10:22
